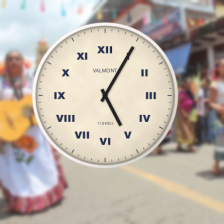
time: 5:05
